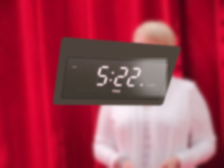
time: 5:22
